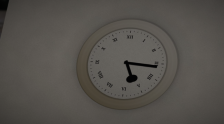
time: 5:16
